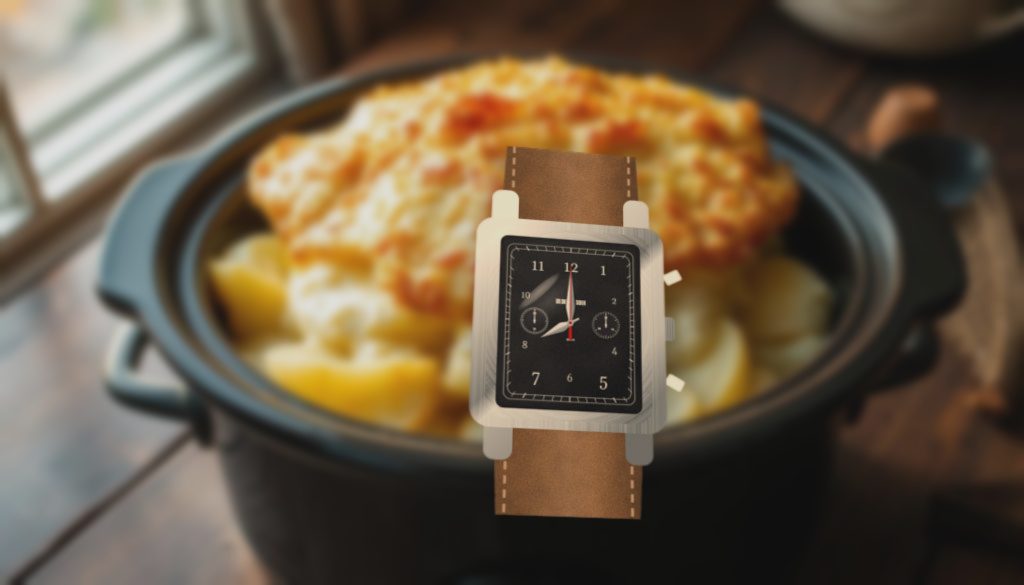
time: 8:00
